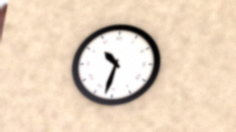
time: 10:32
